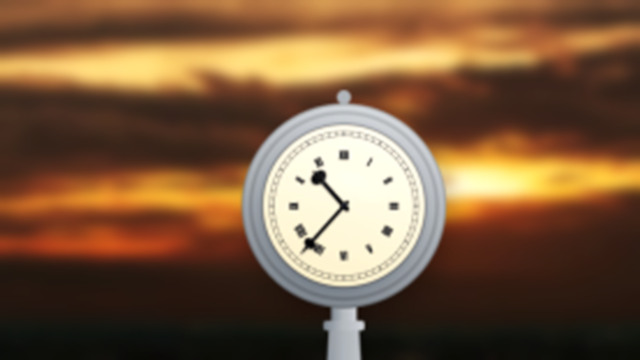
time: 10:37
